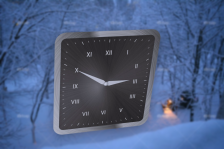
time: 2:50
